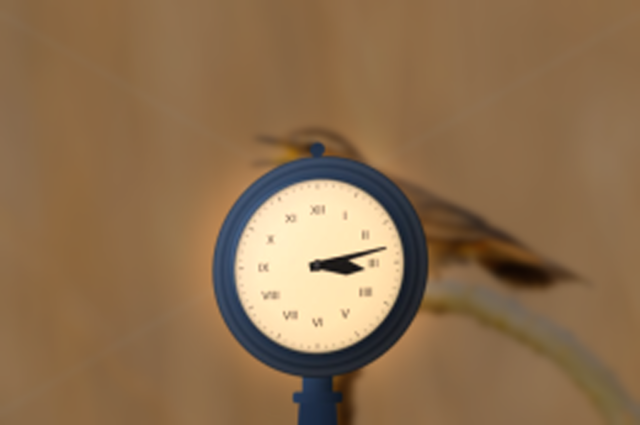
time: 3:13
